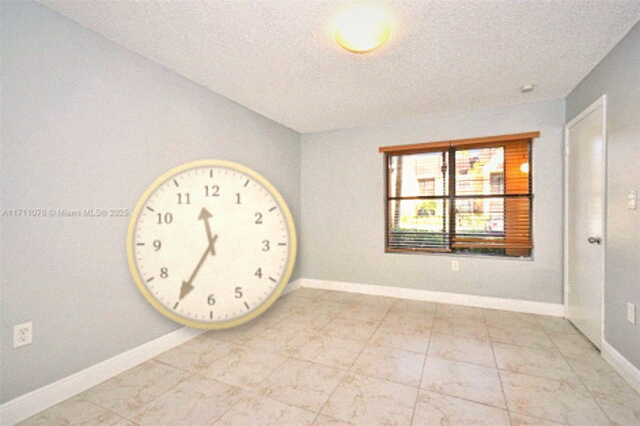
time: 11:35
